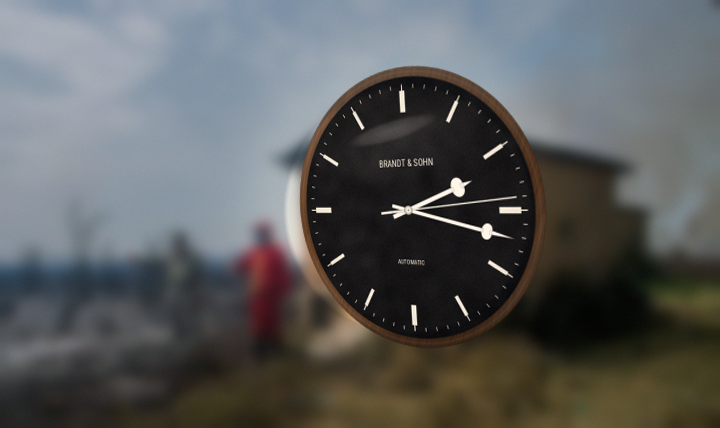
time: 2:17:14
